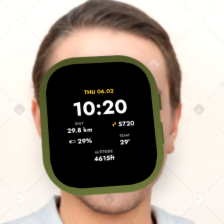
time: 10:20
